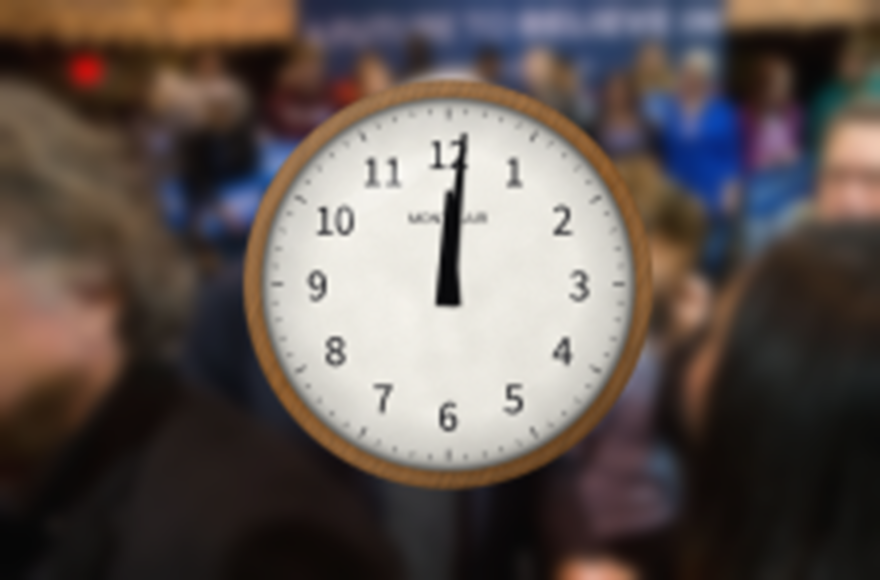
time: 12:01
